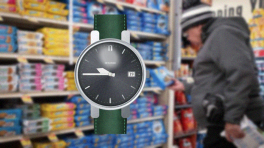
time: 9:45
